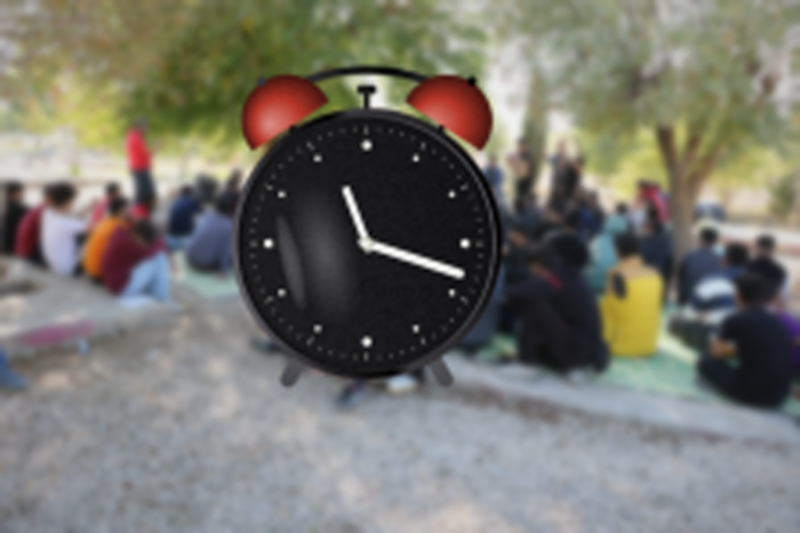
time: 11:18
